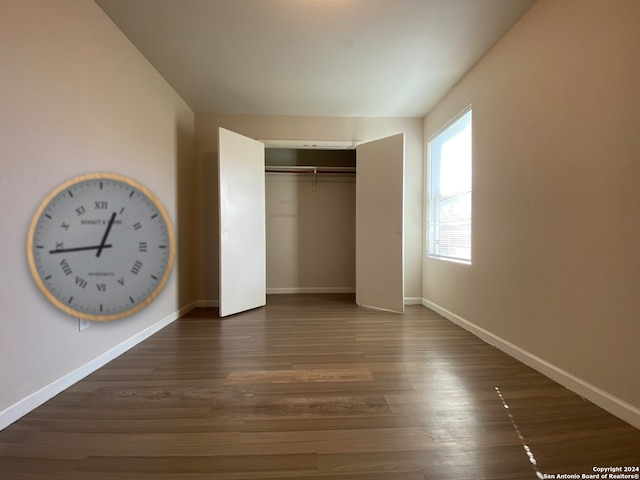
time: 12:44
